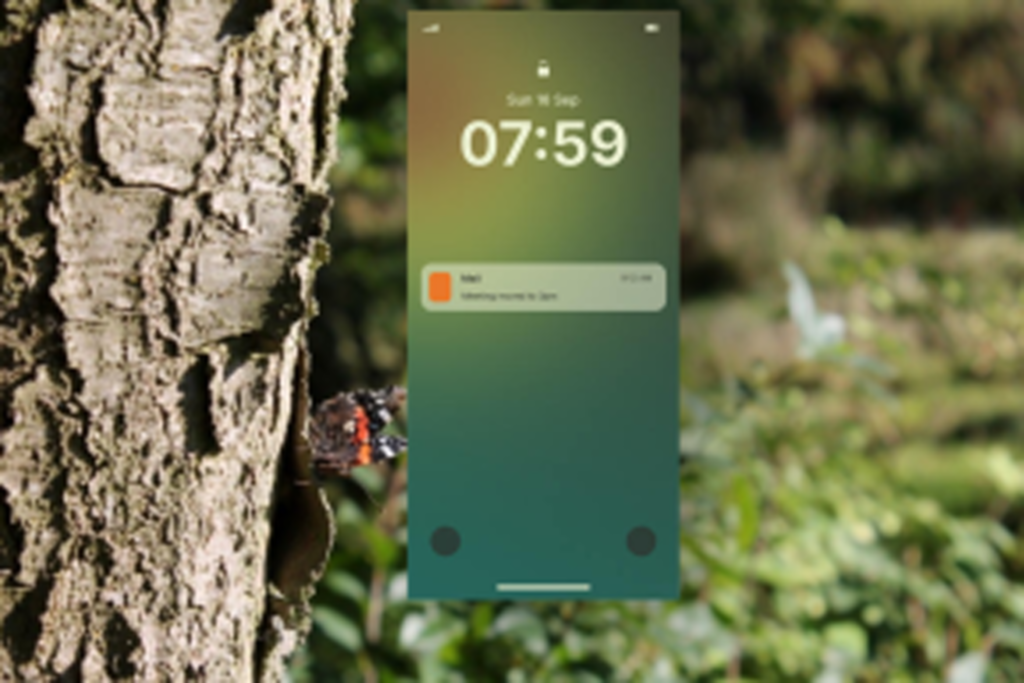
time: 7:59
